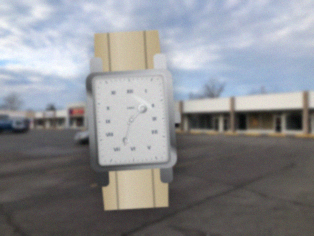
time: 1:33
